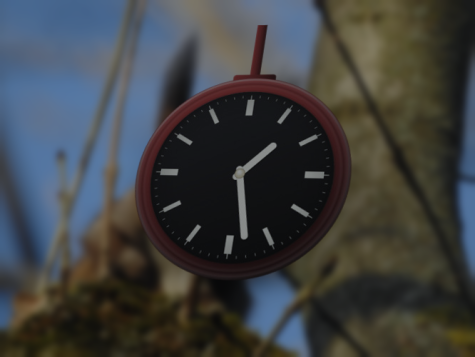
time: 1:28
